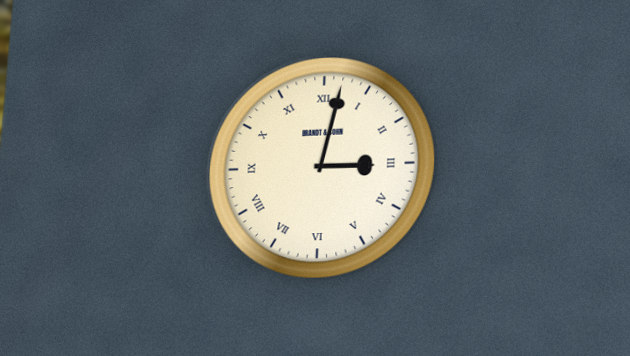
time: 3:02
